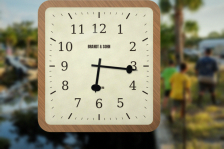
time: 6:16
